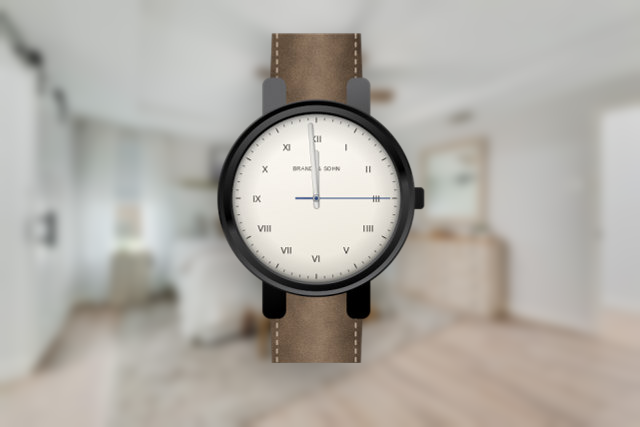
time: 11:59:15
